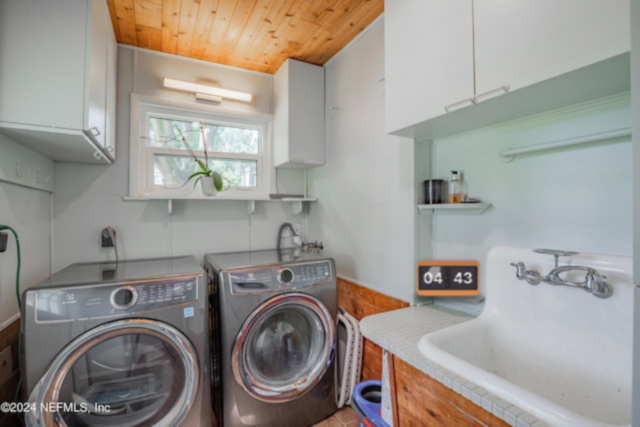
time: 4:43
